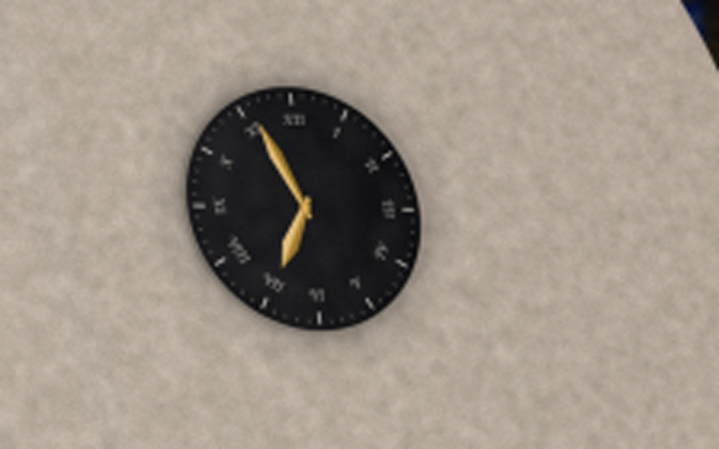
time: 6:56
